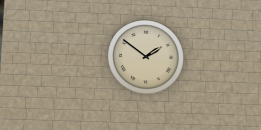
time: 1:51
